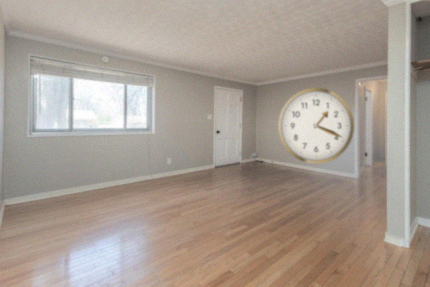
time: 1:19
